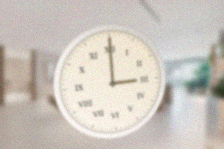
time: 3:00
